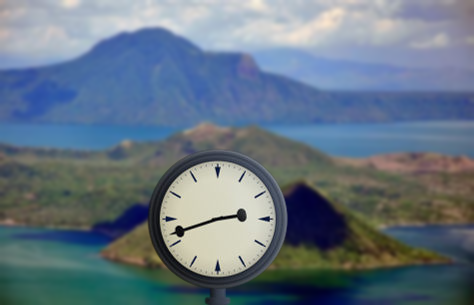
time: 2:42
